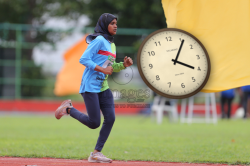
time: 4:06
